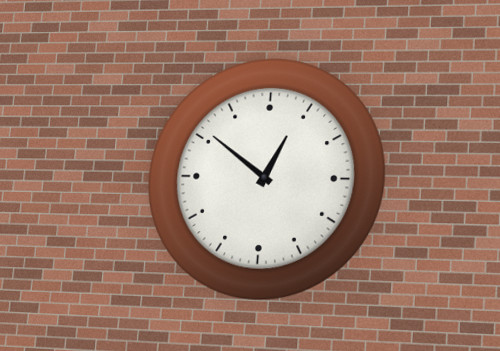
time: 12:51
